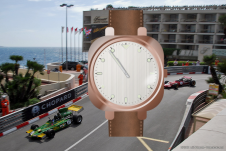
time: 10:54
